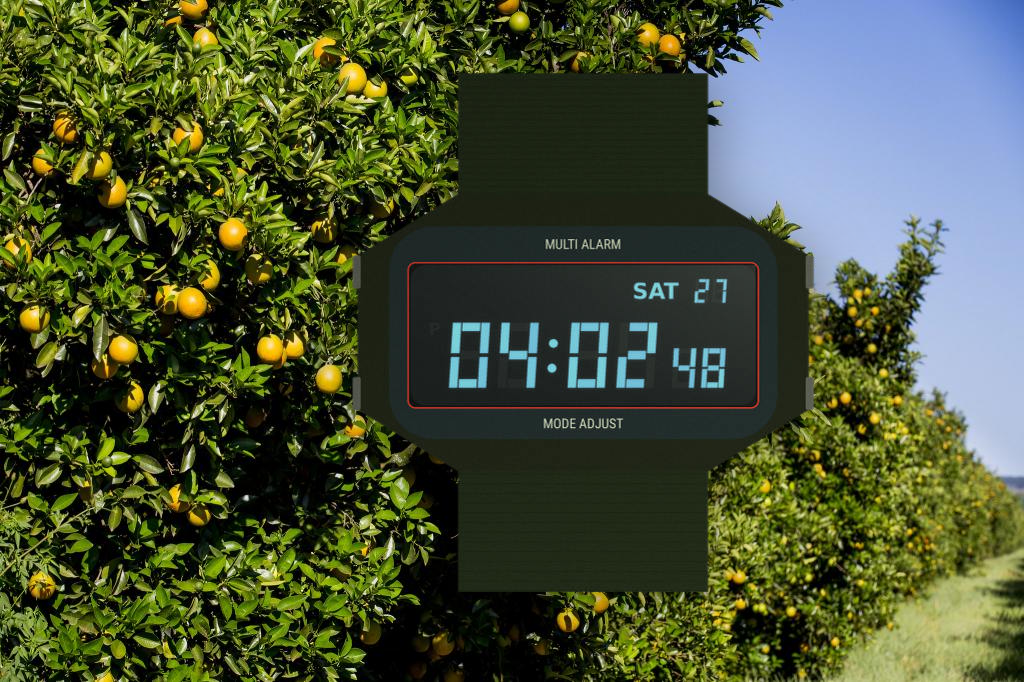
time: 4:02:48
